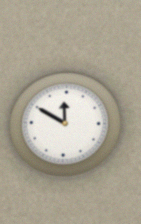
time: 11:50
